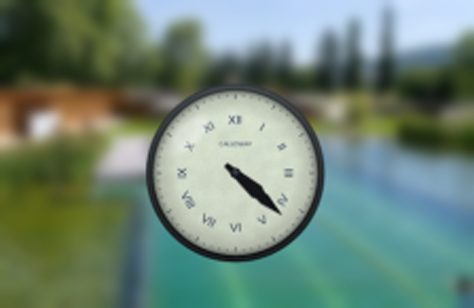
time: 4:22
